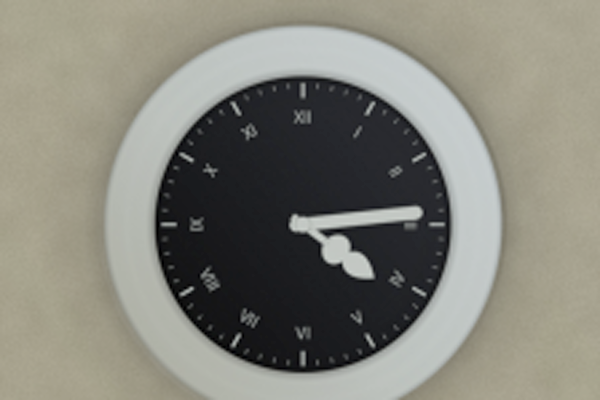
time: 4:14
